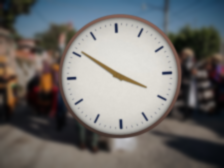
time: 3:51
